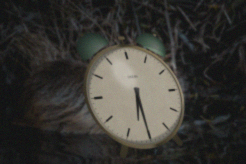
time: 6:30
